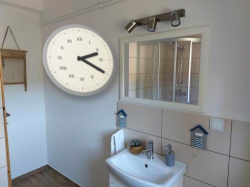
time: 2:20
